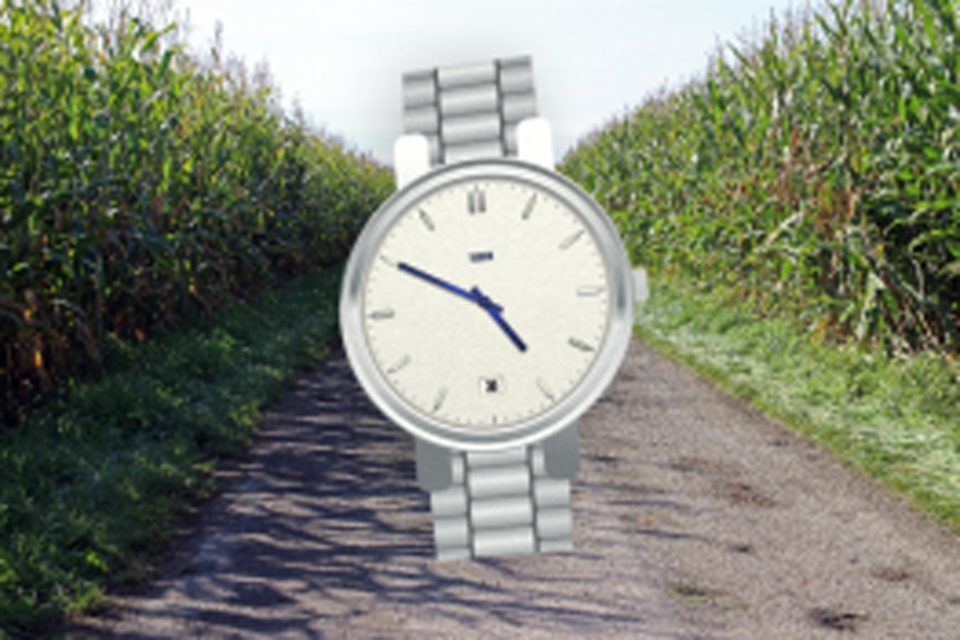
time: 4:50
